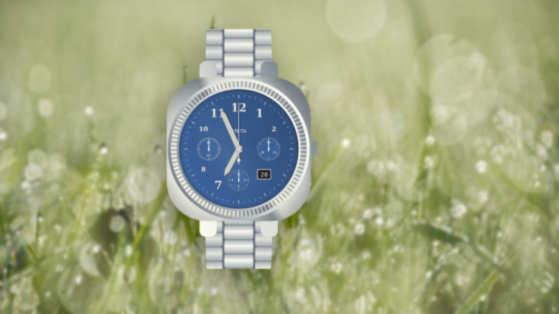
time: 6:56
